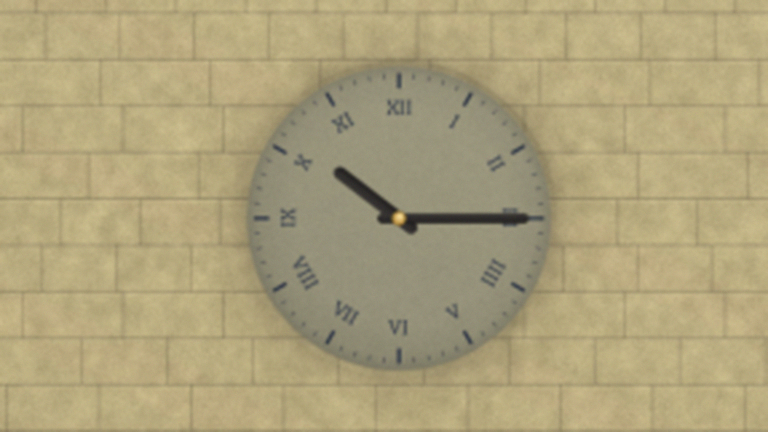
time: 10:15
